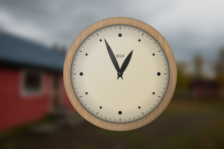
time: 12:56
